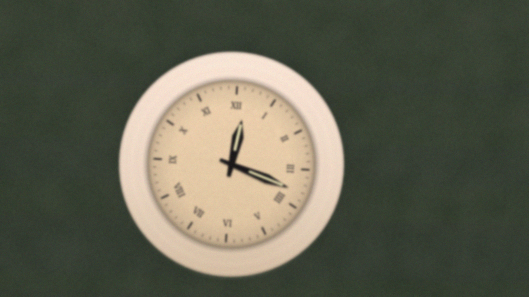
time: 12:18
